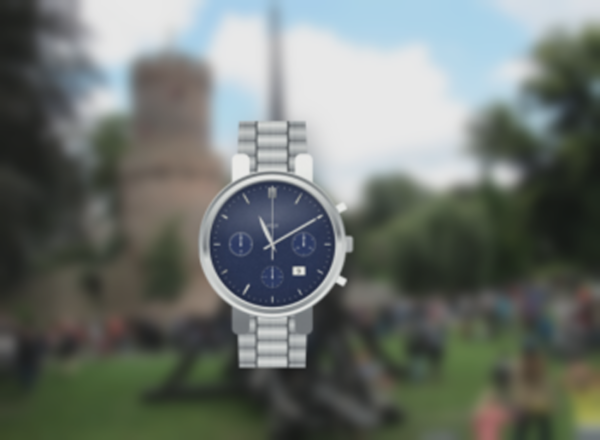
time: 11:10
